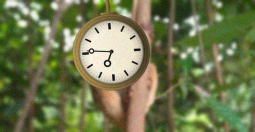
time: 6:46
